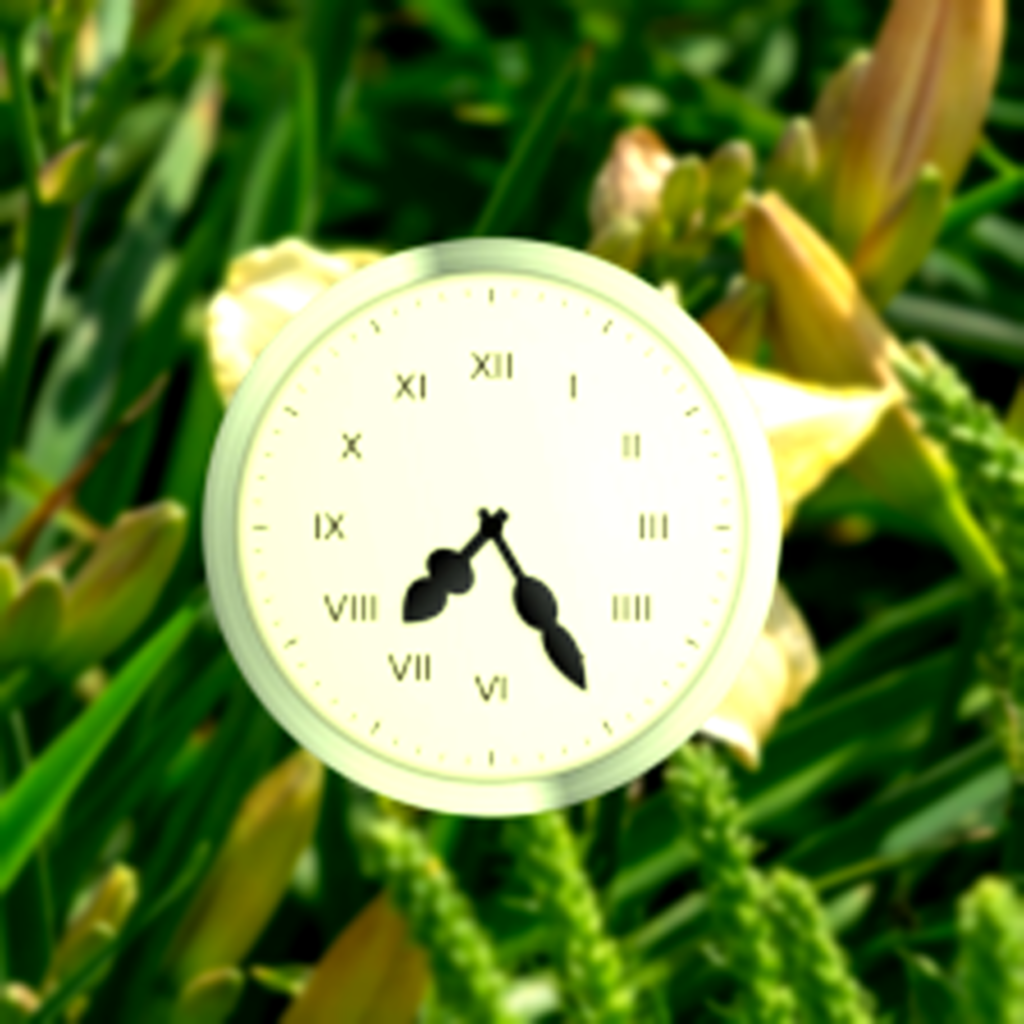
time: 7:25
